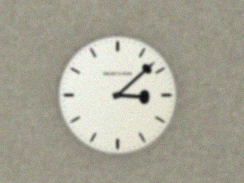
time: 3:08
